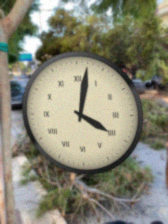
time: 4:02
